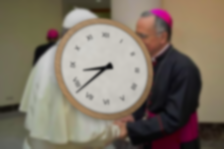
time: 8:38
